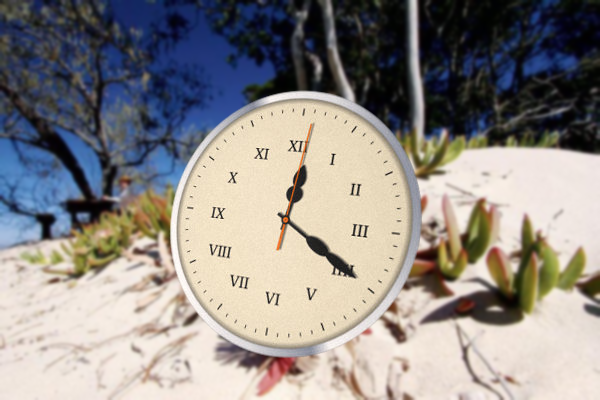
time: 12:20:01
